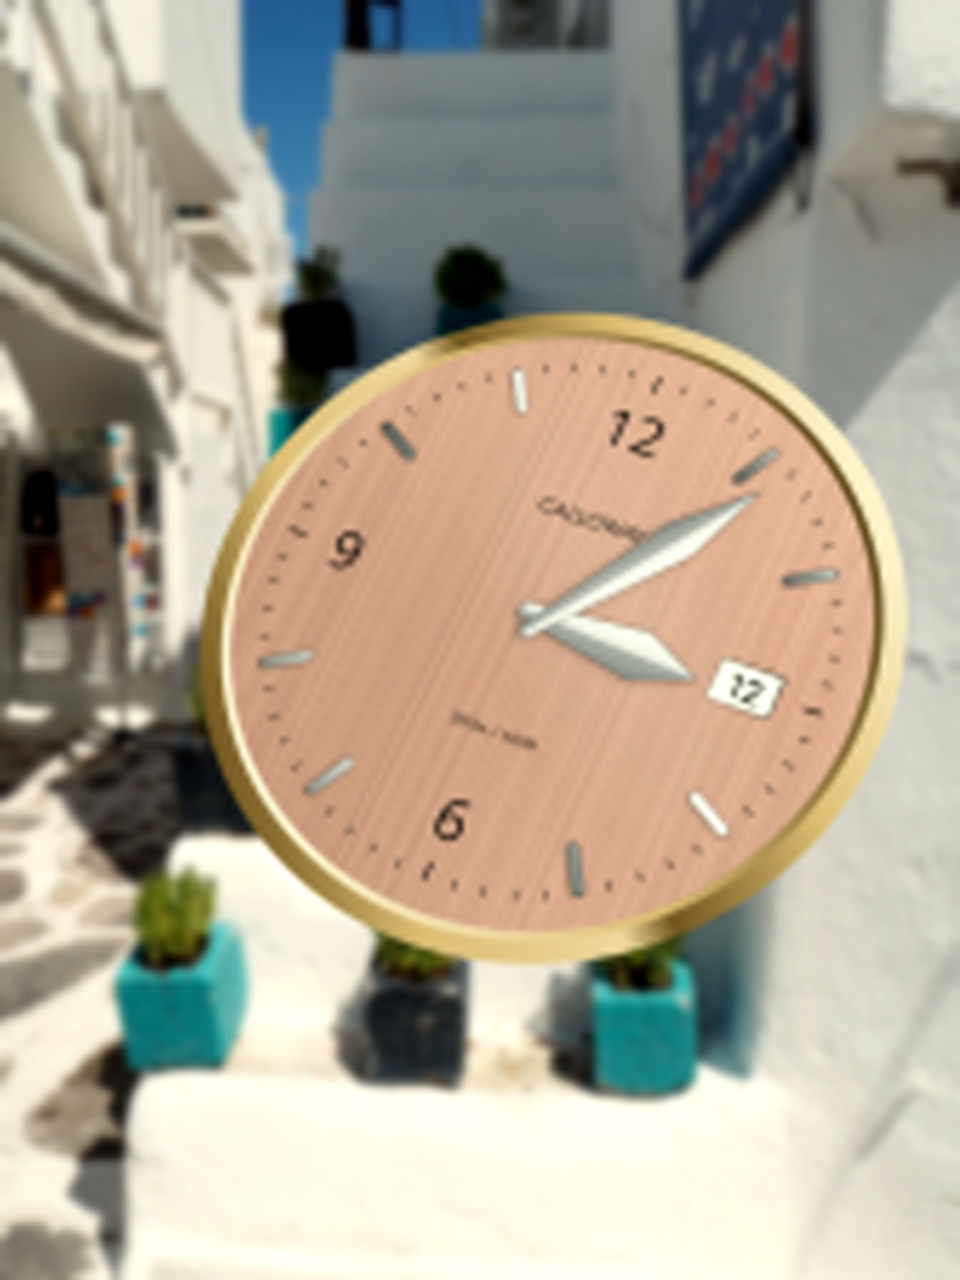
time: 3:06
